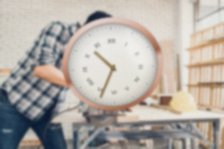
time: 10:34
